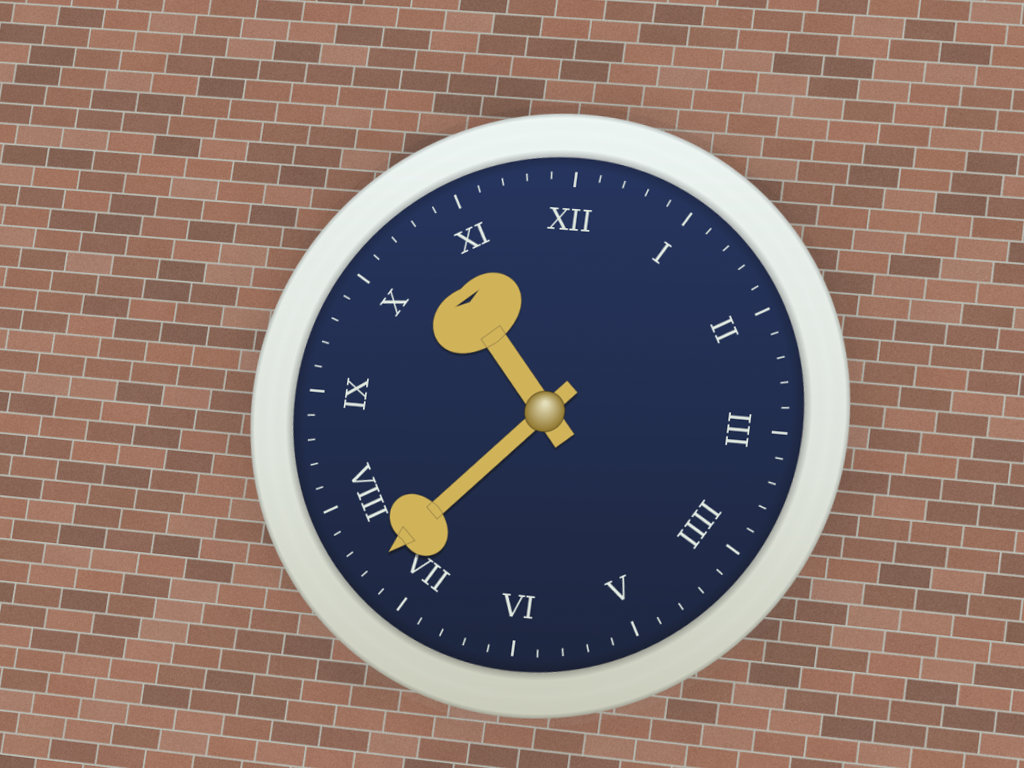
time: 10:37
